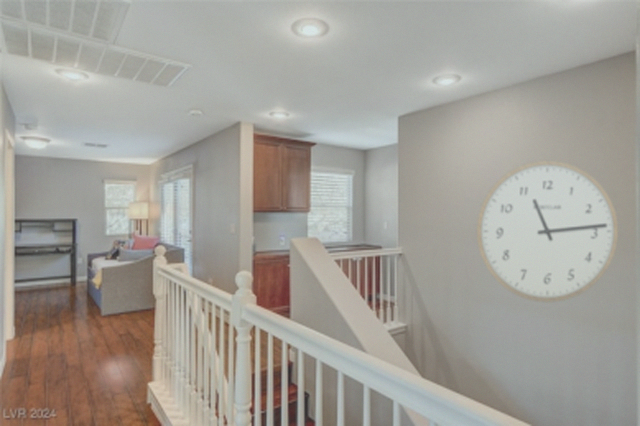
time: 11:14
